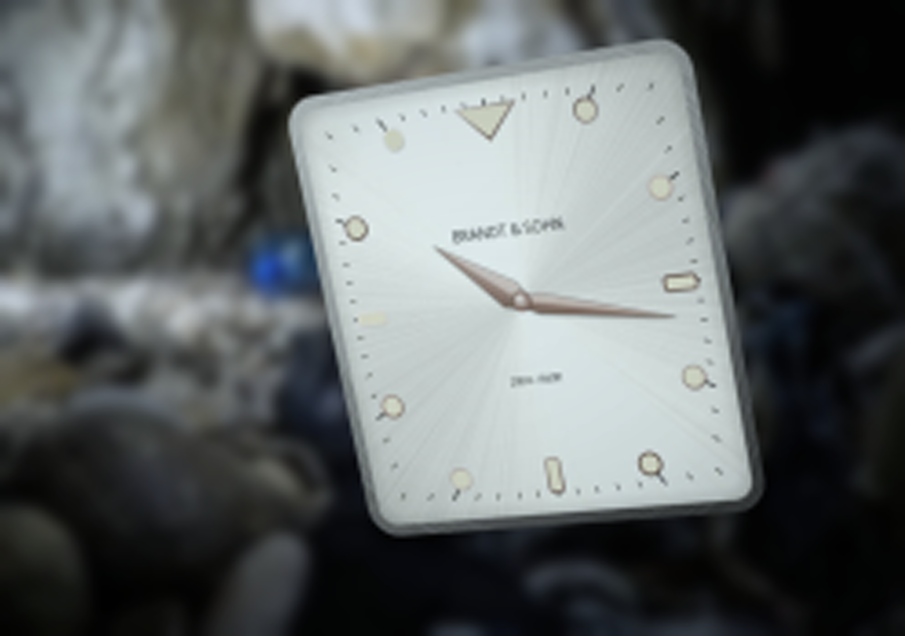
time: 10:17
